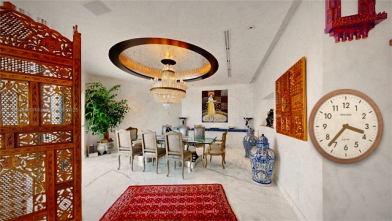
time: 3:37
